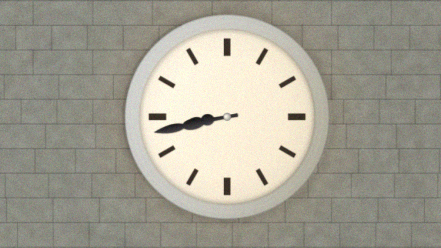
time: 8:43
